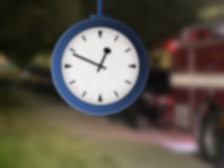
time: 12:49
